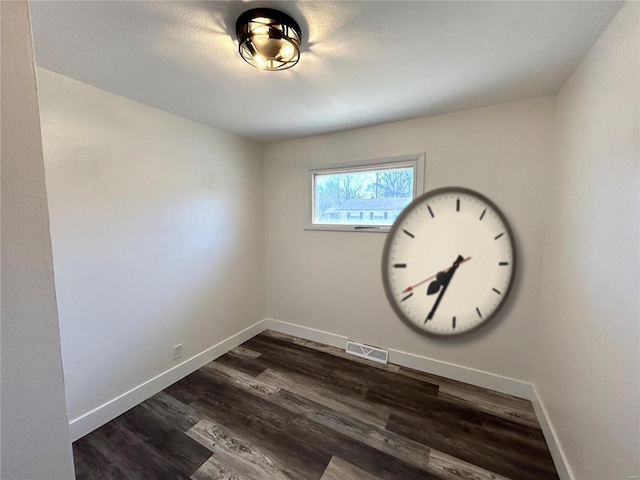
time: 7:34:41
